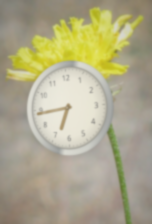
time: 6:44
